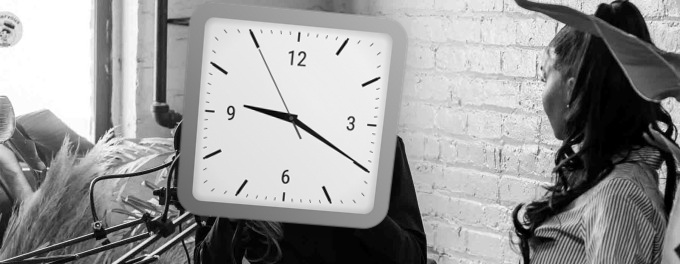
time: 9:19:55
